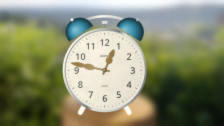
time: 12:47
